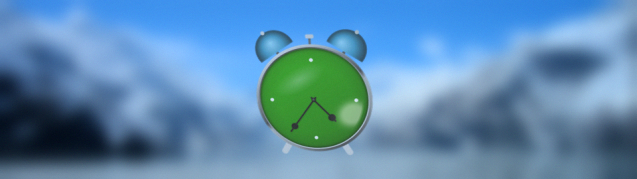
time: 4:36
